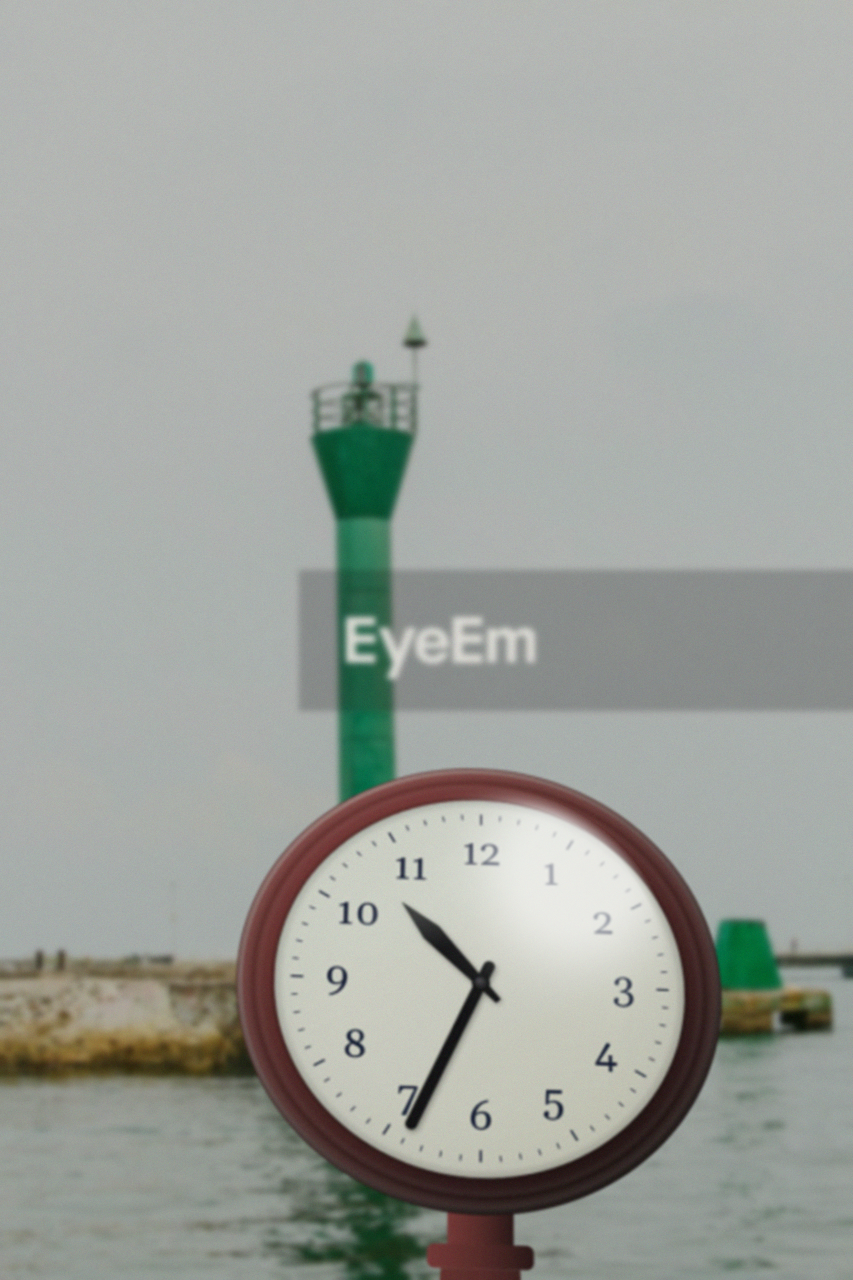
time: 10:34
